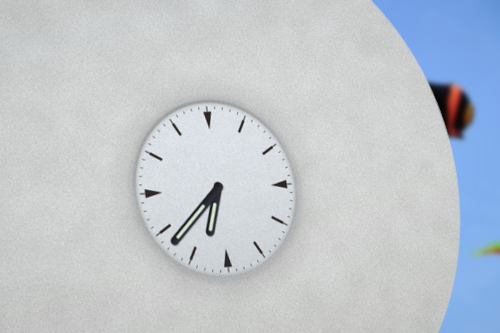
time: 6:38
